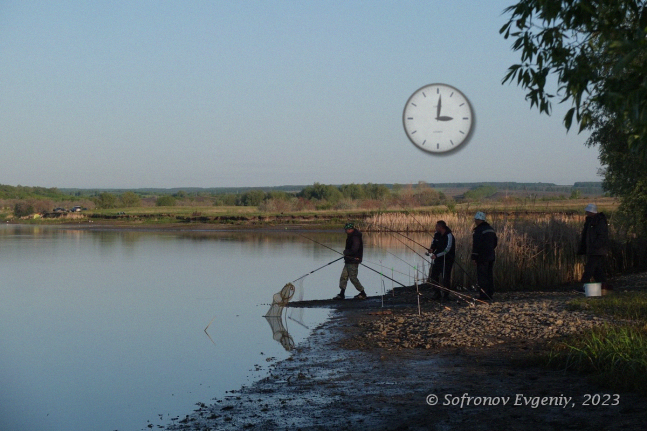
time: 3:01
